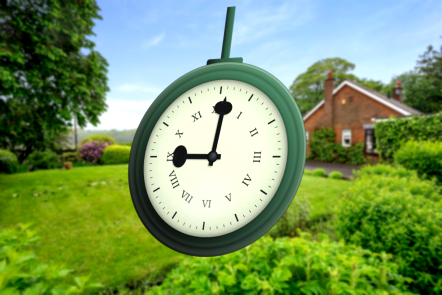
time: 9:01
